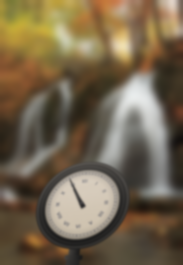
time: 10:55
